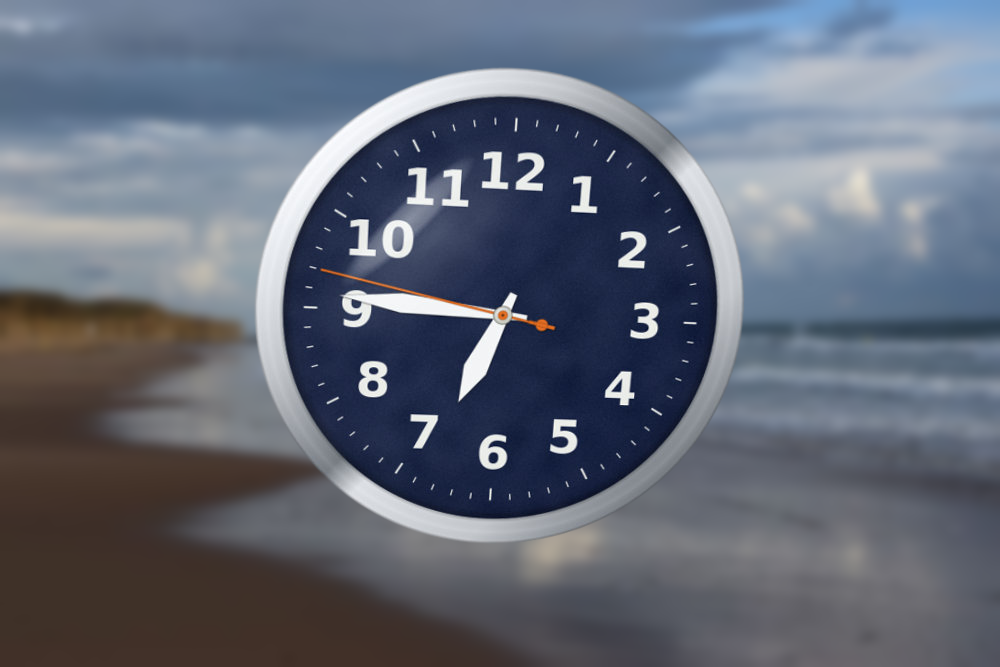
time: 6:45:47
